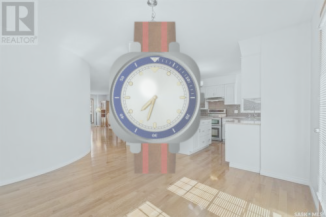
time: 7:33
